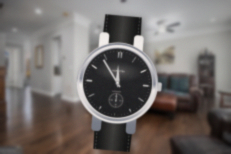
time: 11:54
